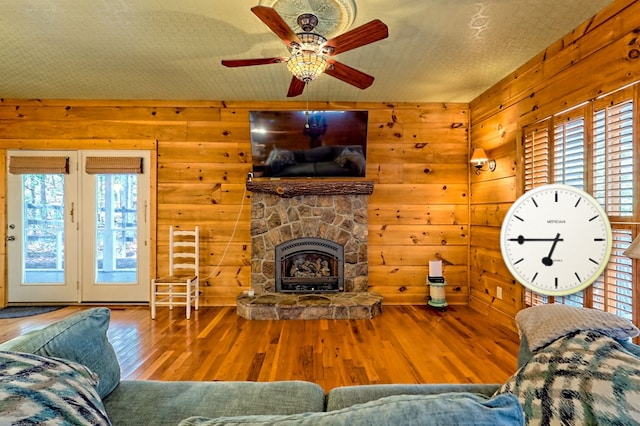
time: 6:45
